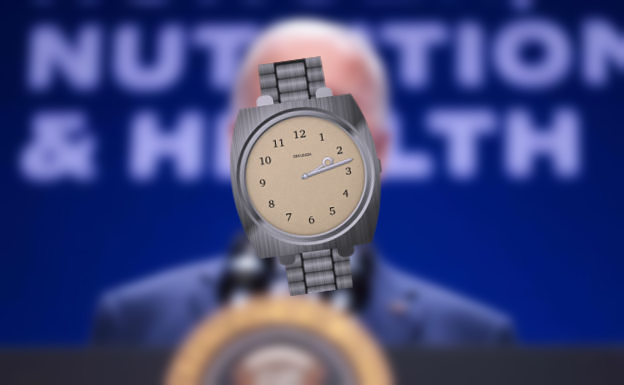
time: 2:13
